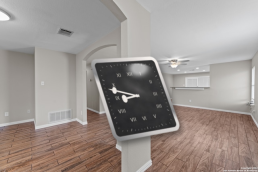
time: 8:48
